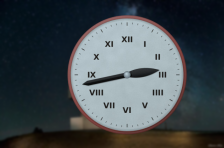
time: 2:43
